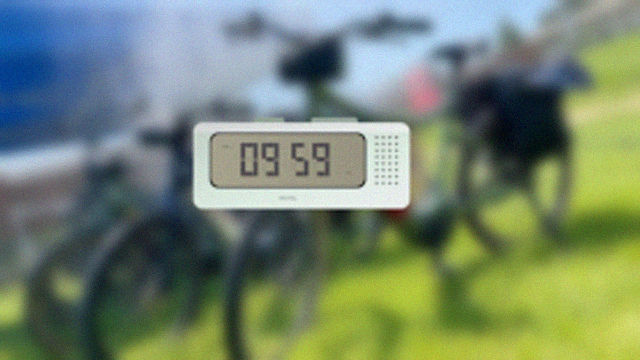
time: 9:59
